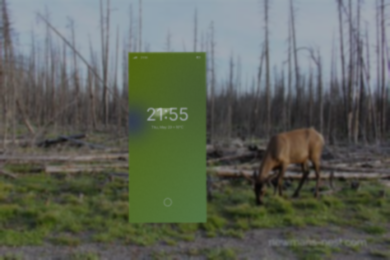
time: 21:55
